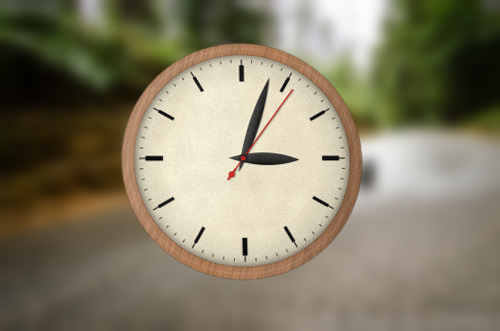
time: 3:03:06
